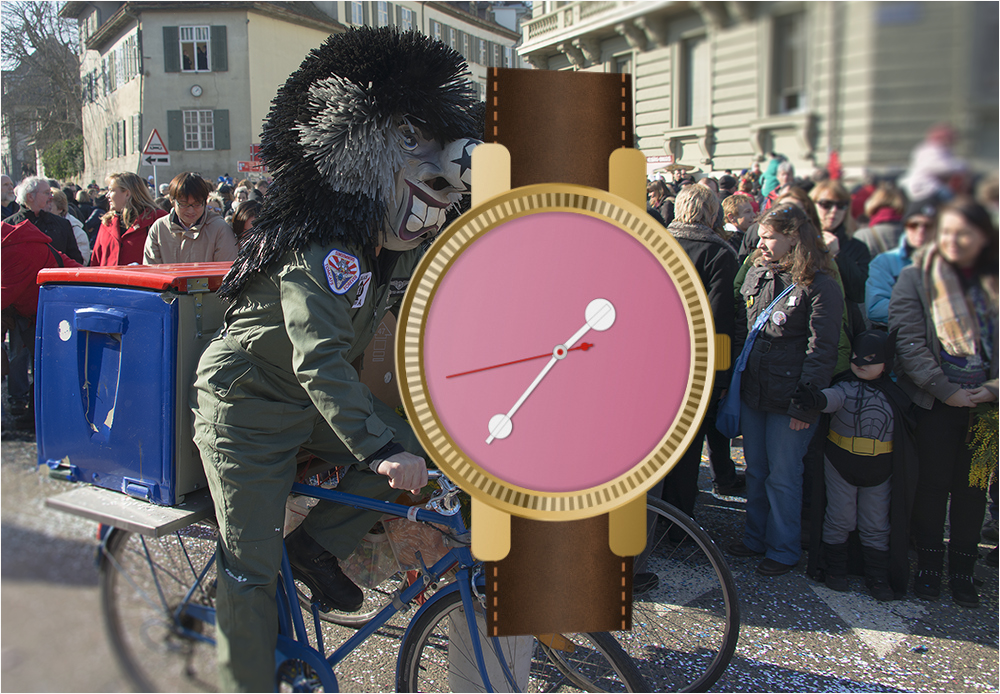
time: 1:36:43
